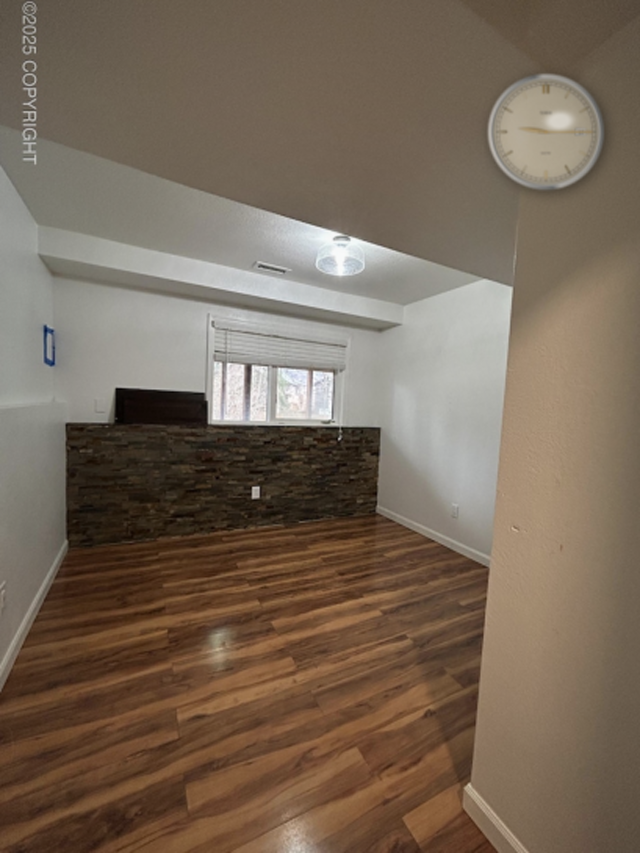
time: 9:15
